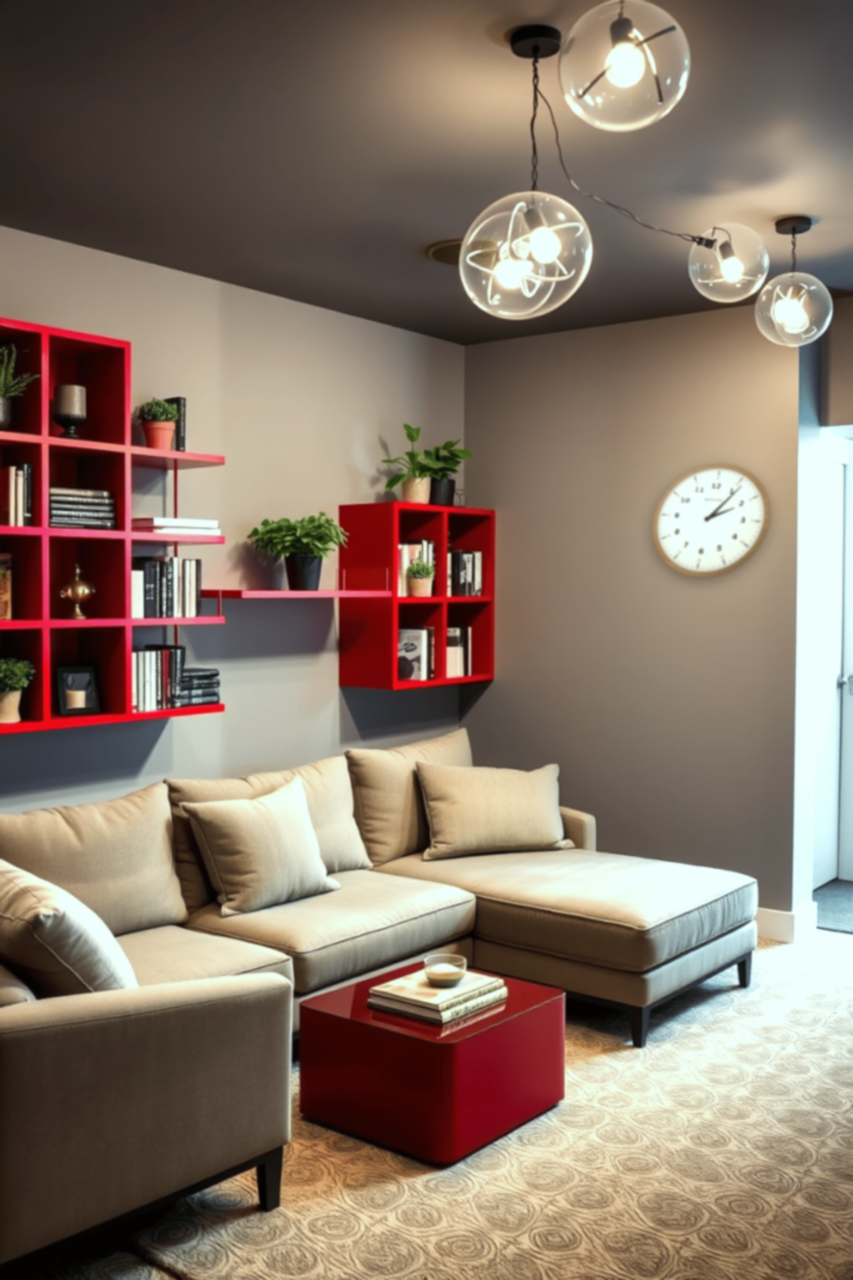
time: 2:06
